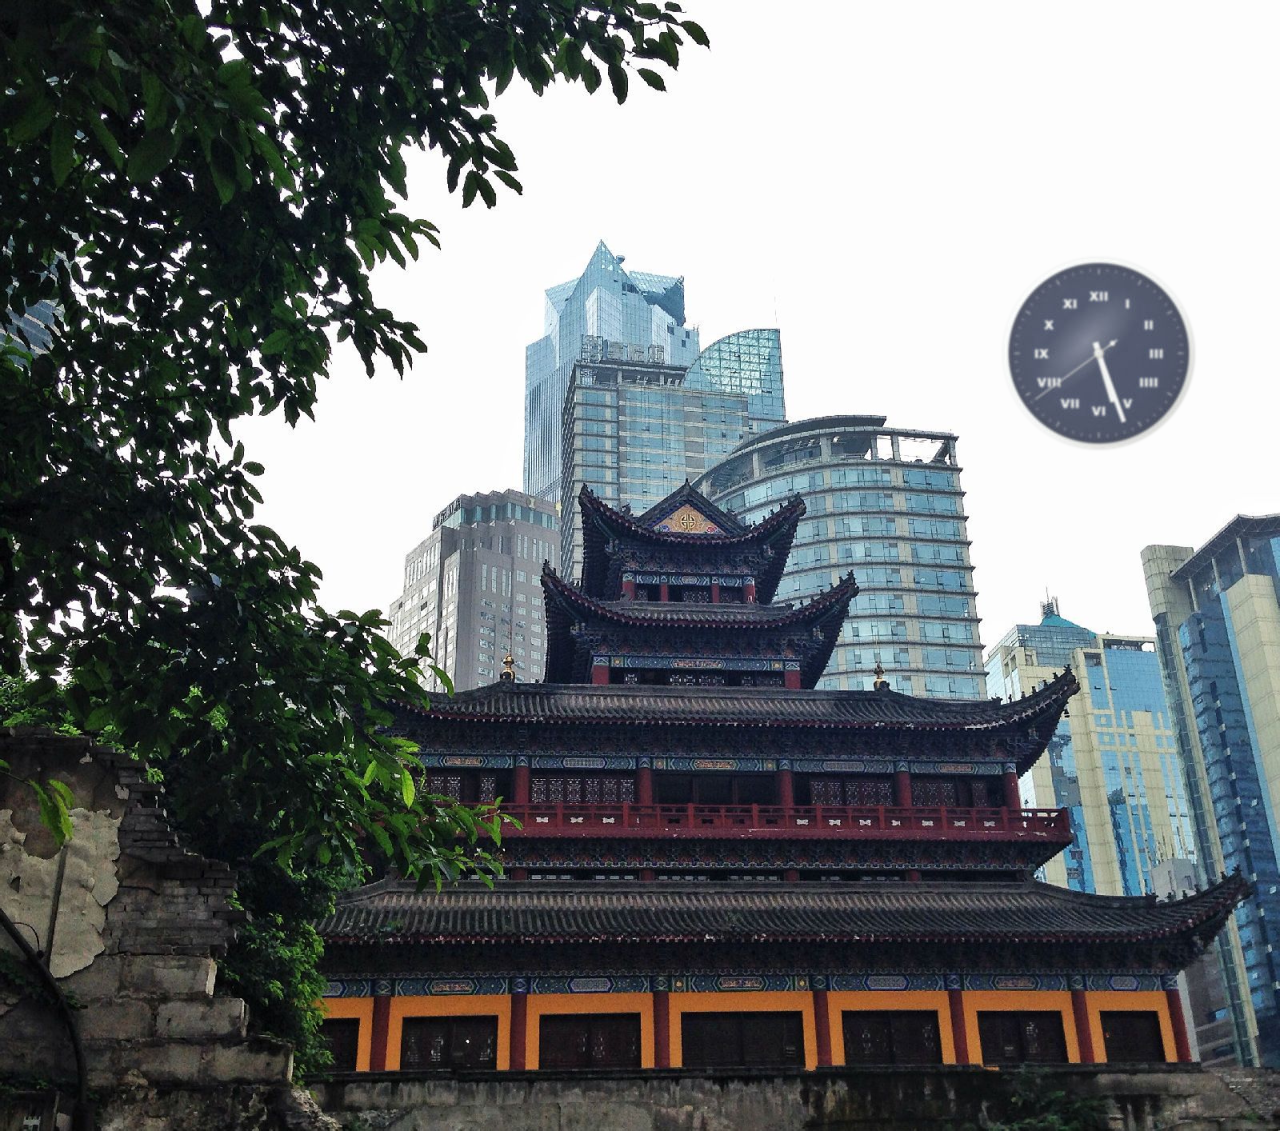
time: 5:26:39
